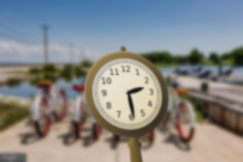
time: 2:29
